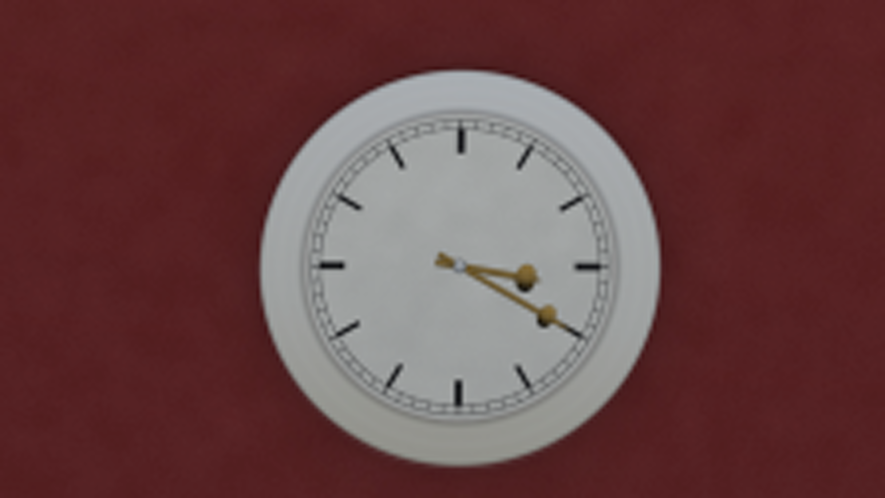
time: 3:20
